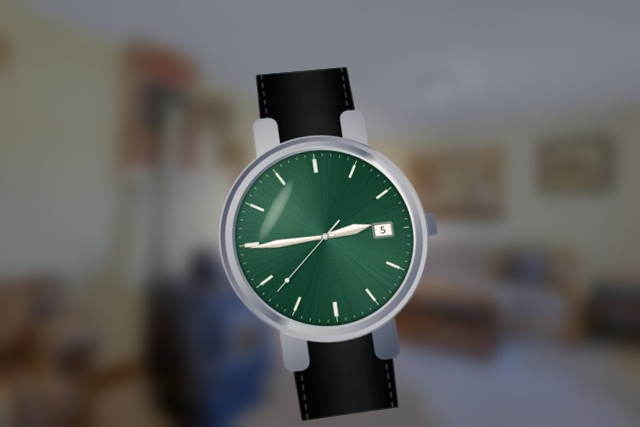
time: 2:44:38
